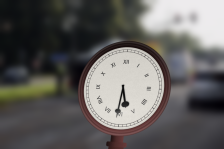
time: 5:31
